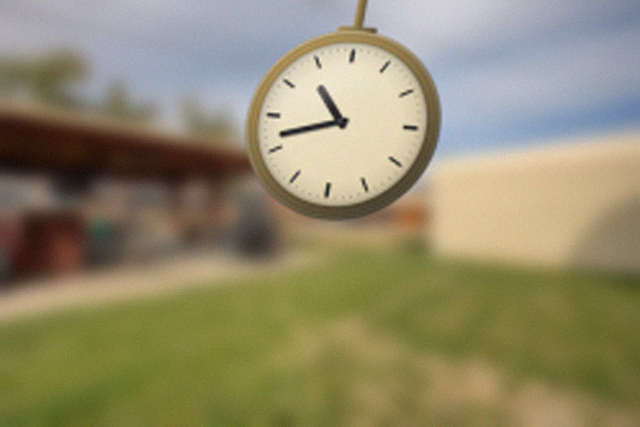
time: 10:42
